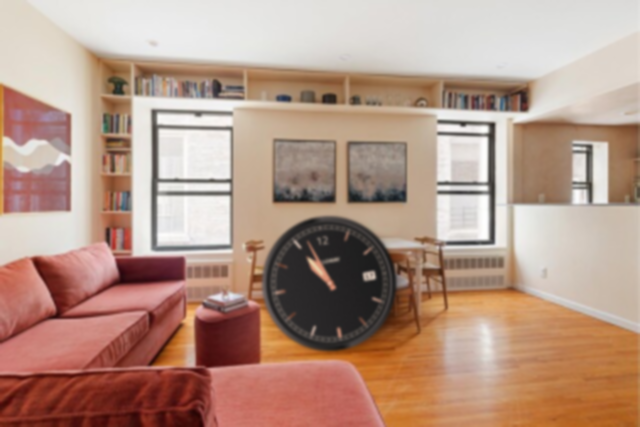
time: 10:57
